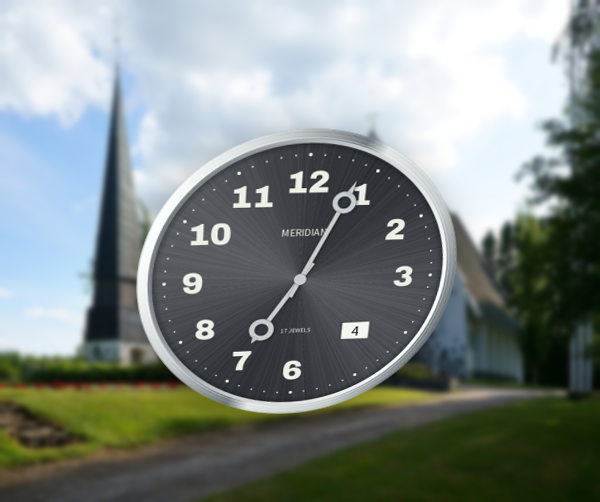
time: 7:04
